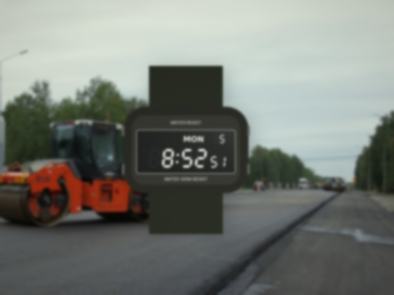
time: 8:52:51
